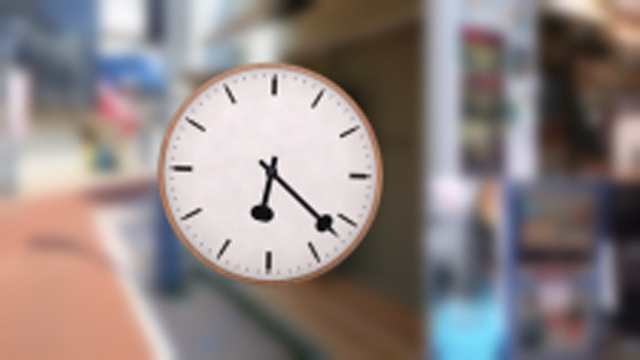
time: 6:22
